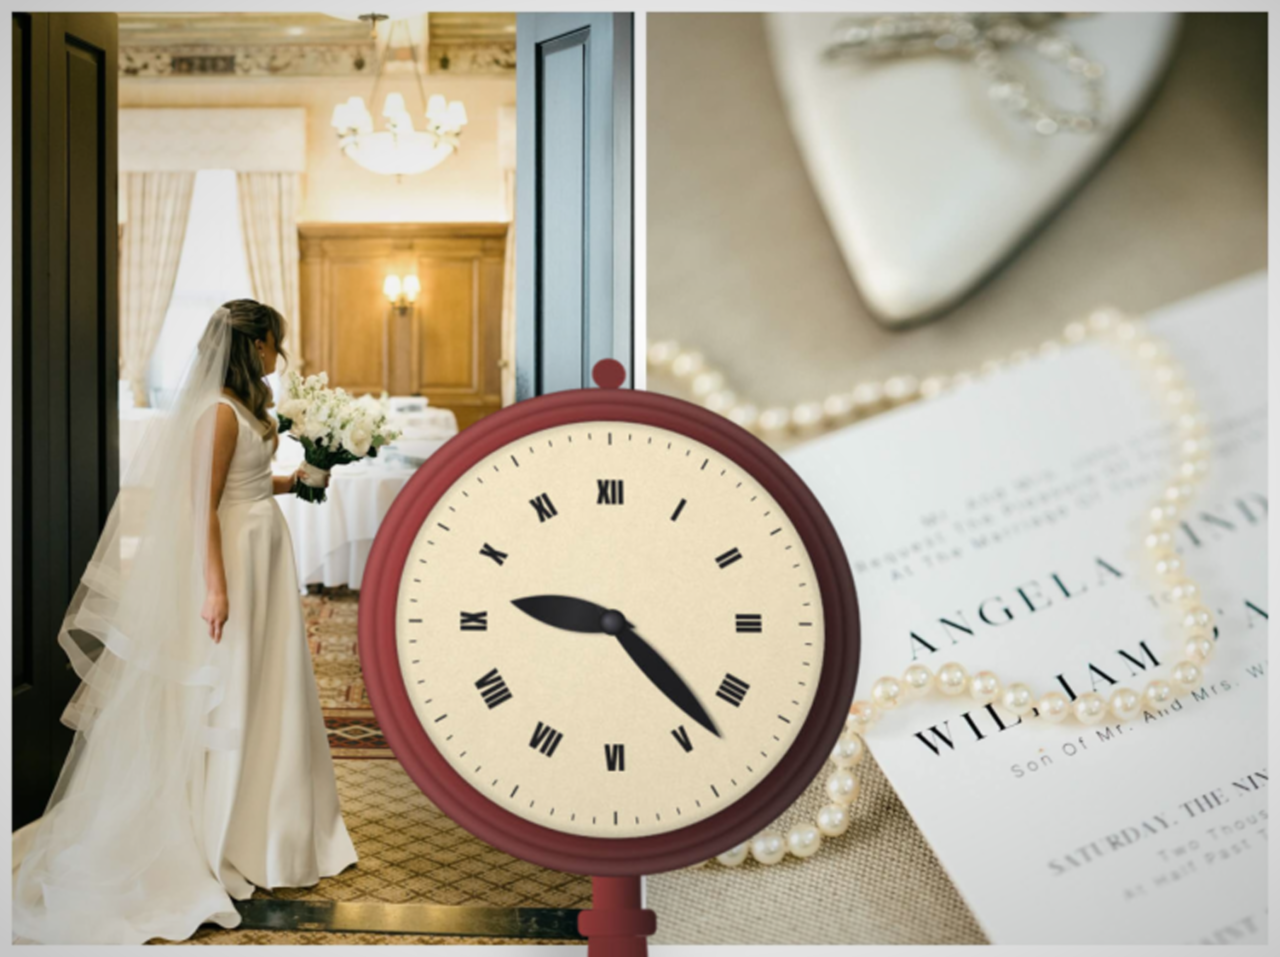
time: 9:23
